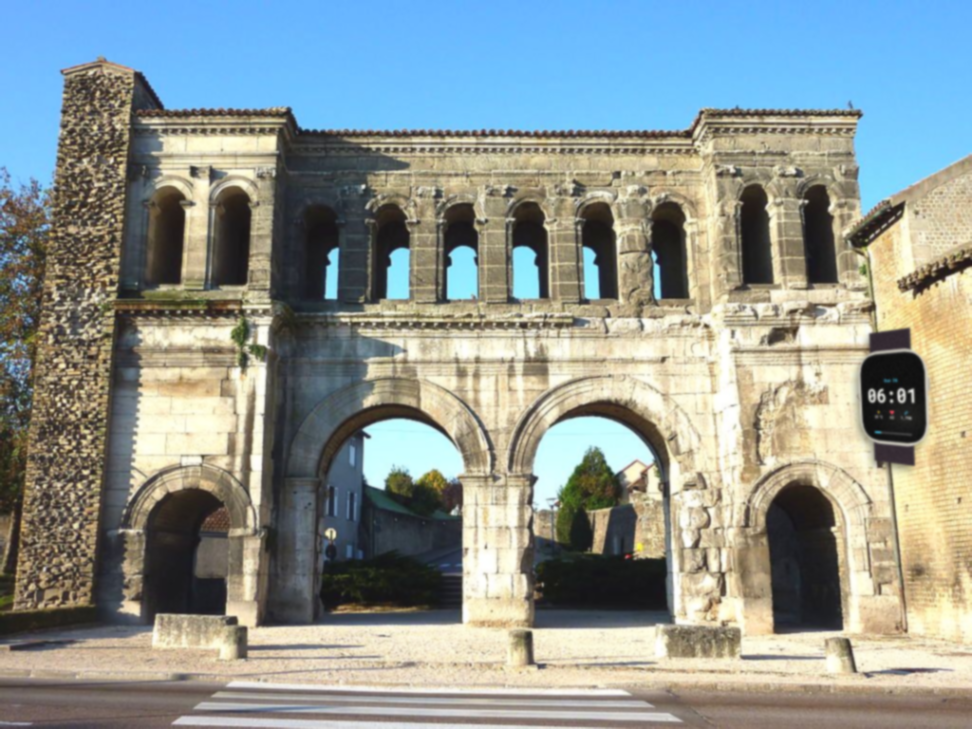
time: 6:01
